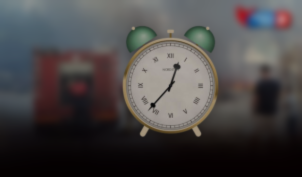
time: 12:37
